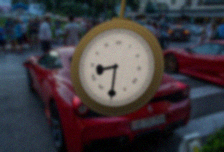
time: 8:30
